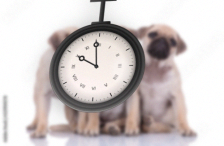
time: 9:59
